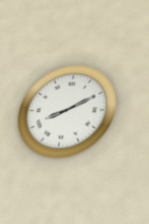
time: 8:10
